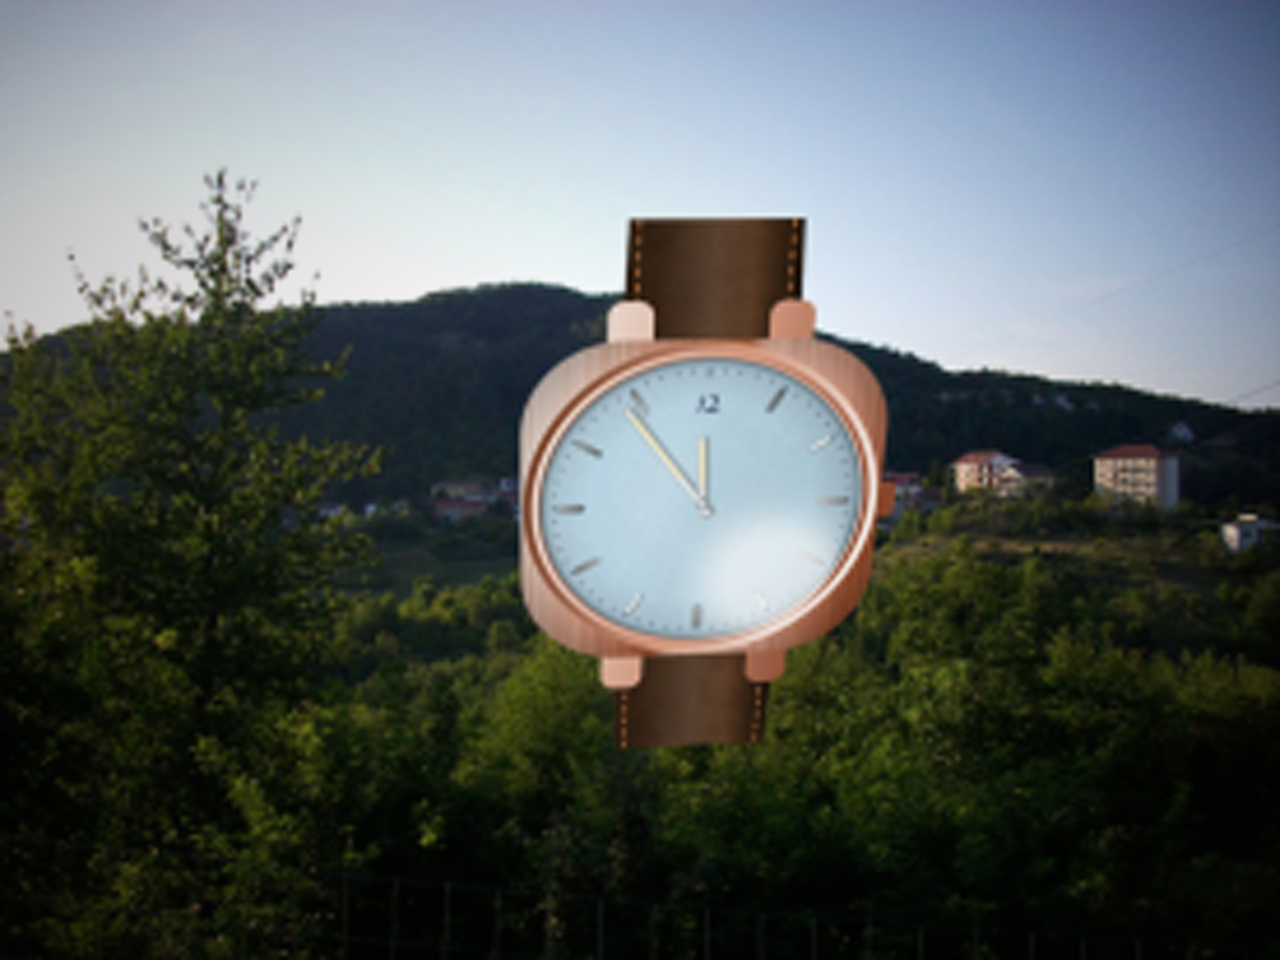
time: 11:54
